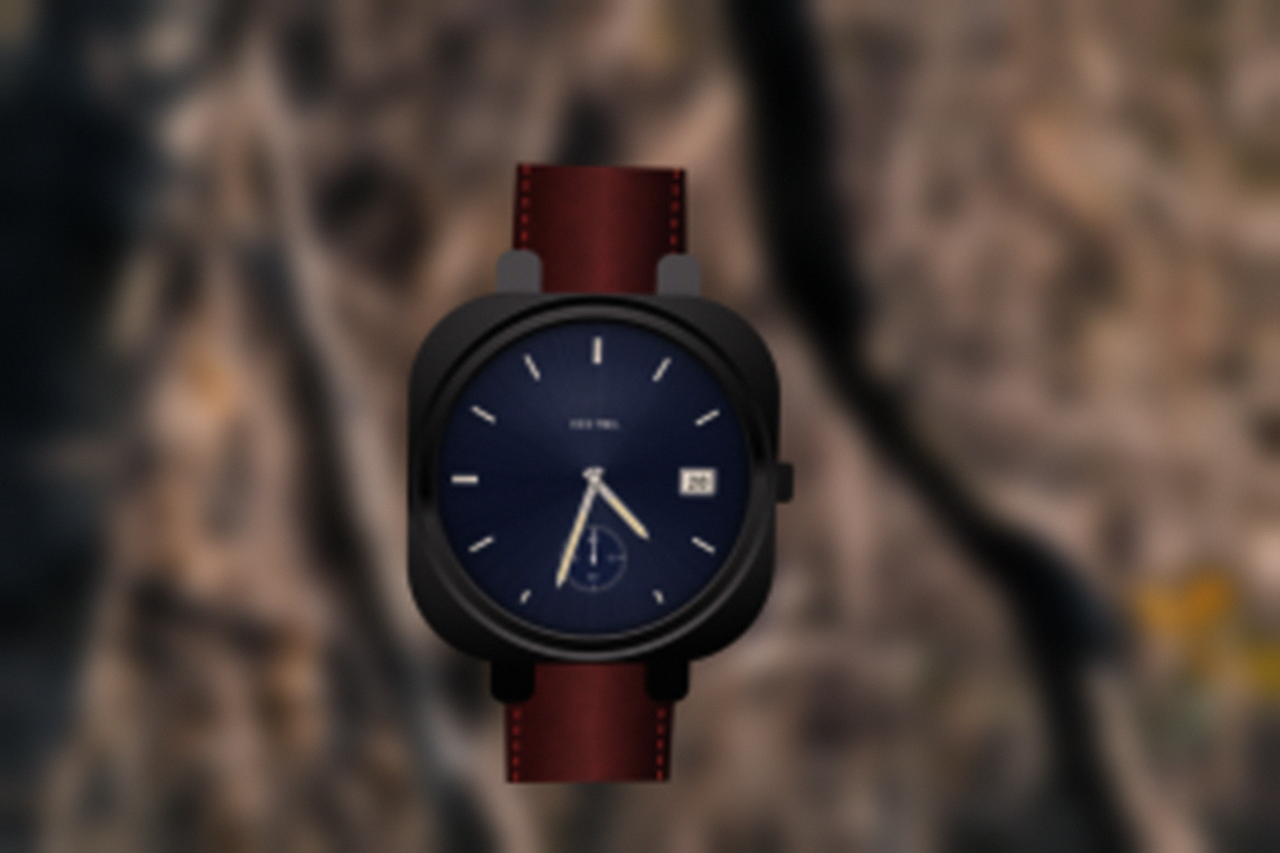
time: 4:33
